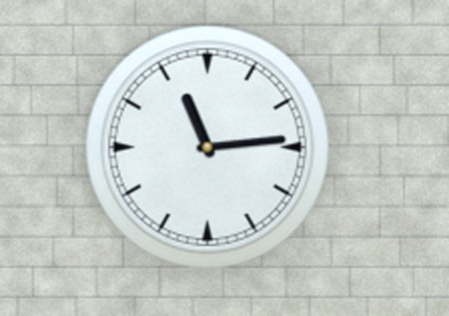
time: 11:14
